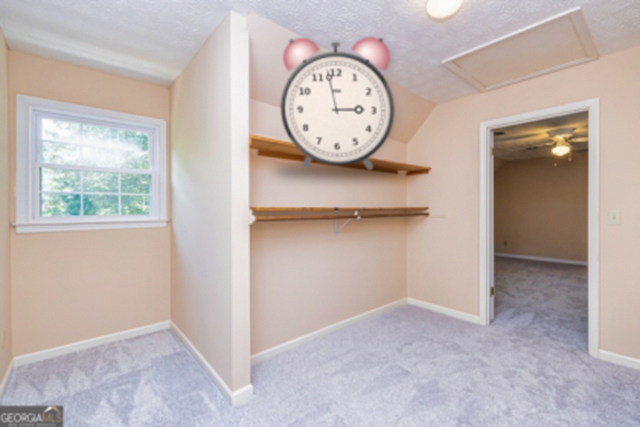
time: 2:58
